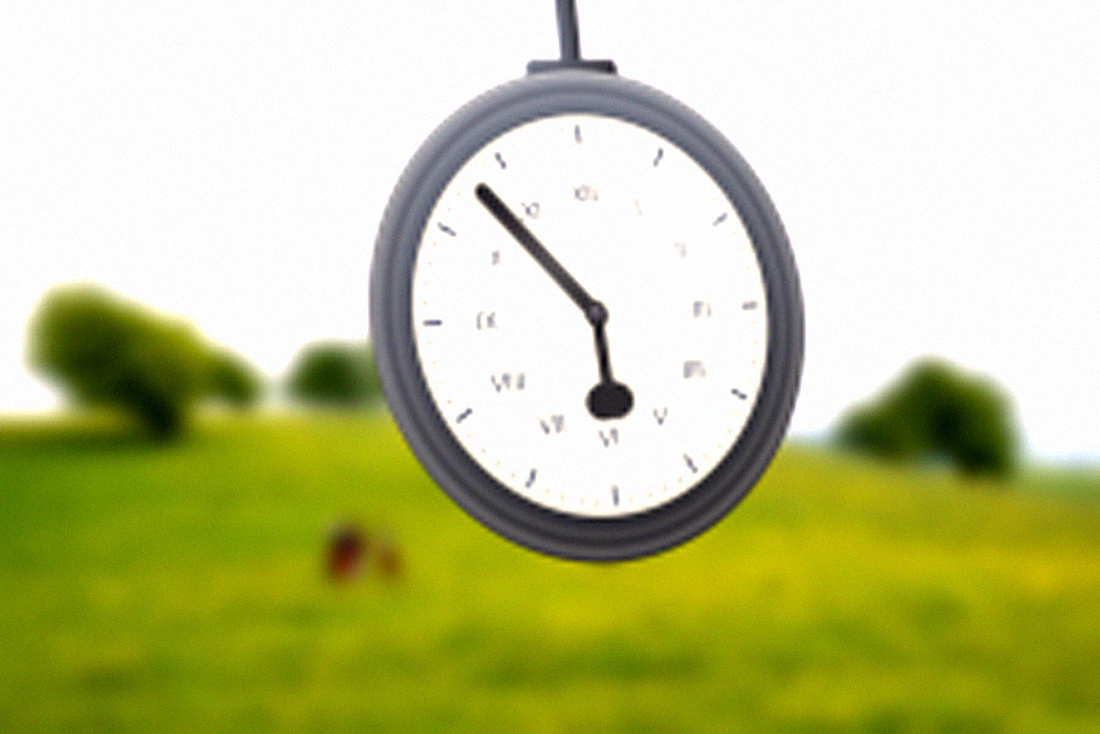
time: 5:53
